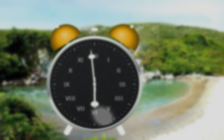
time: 5:59
